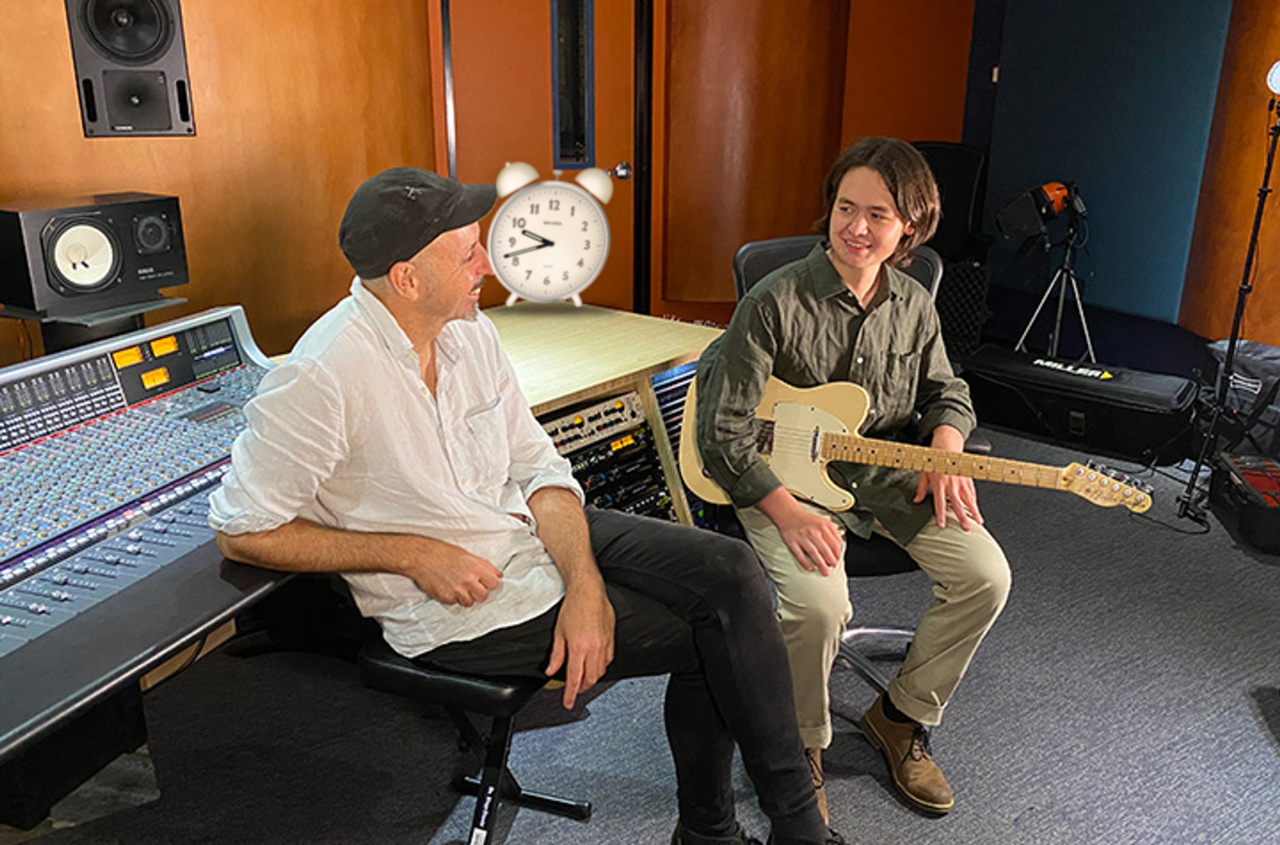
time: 9:42
